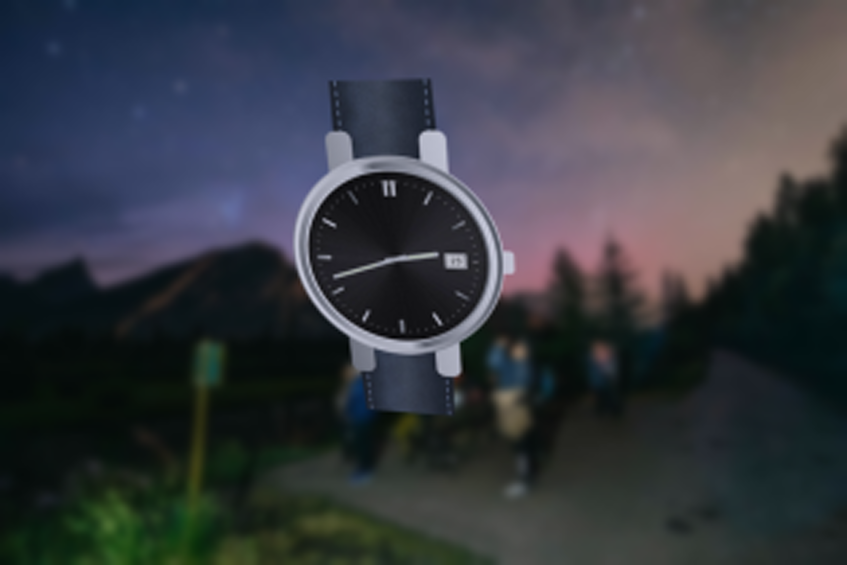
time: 2:42
